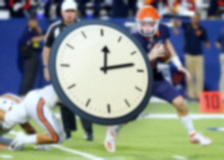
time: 12:13
